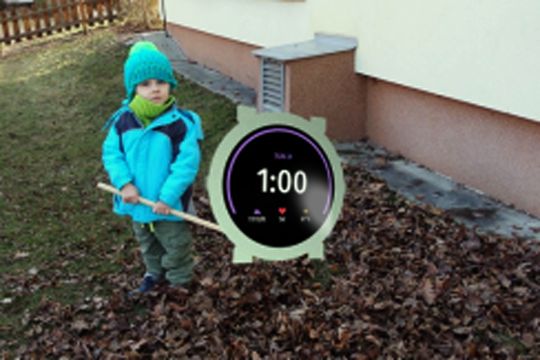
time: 1:00
